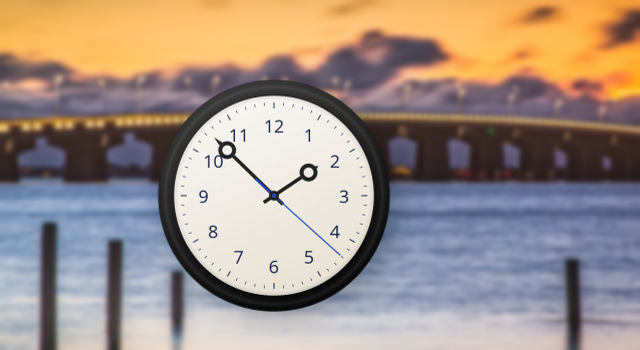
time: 1:52:22
